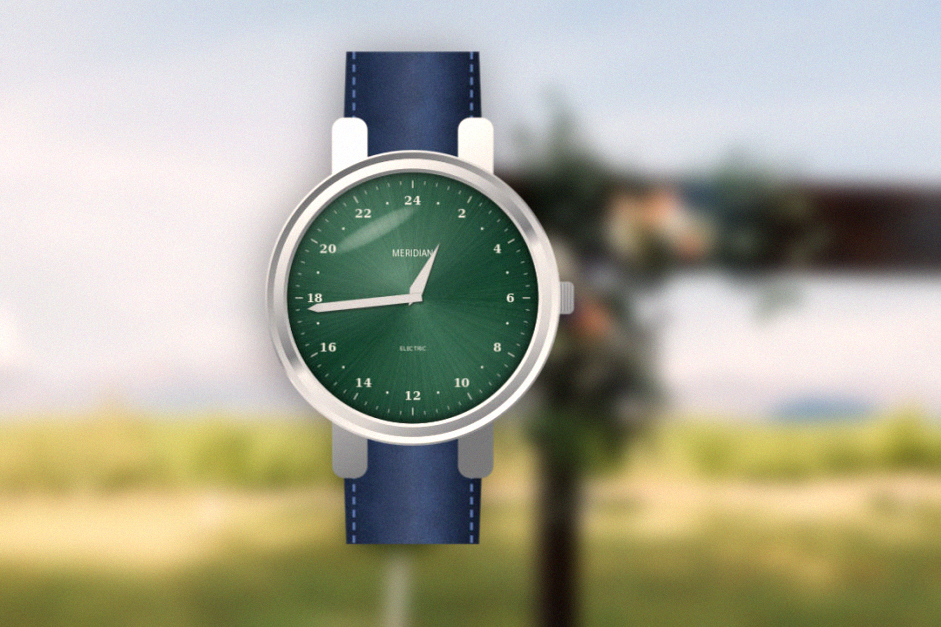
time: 1:44
